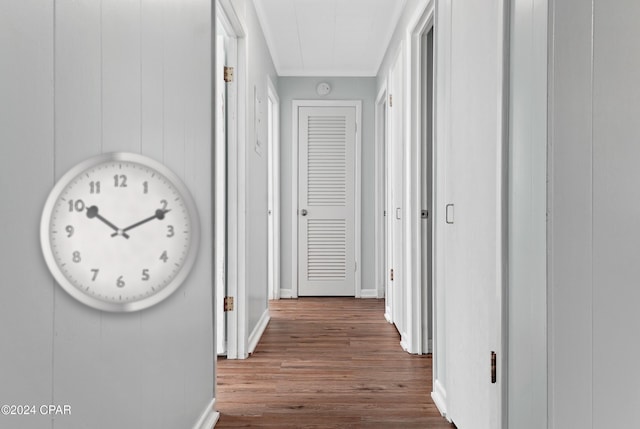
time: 10:11
